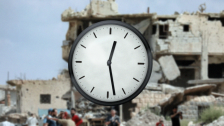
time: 12:28
